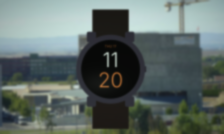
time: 11:20
